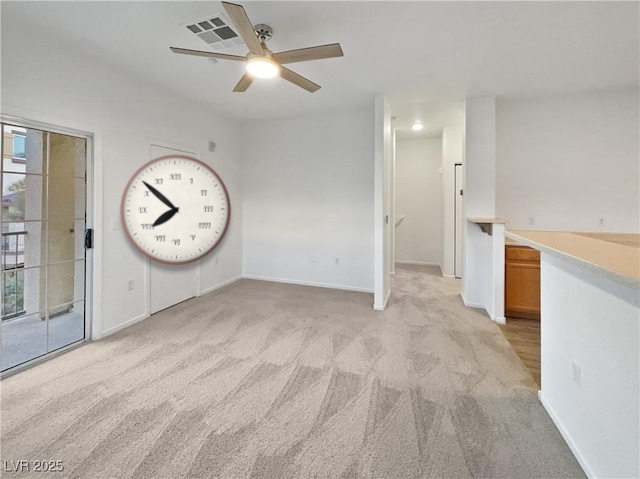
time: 7:52
